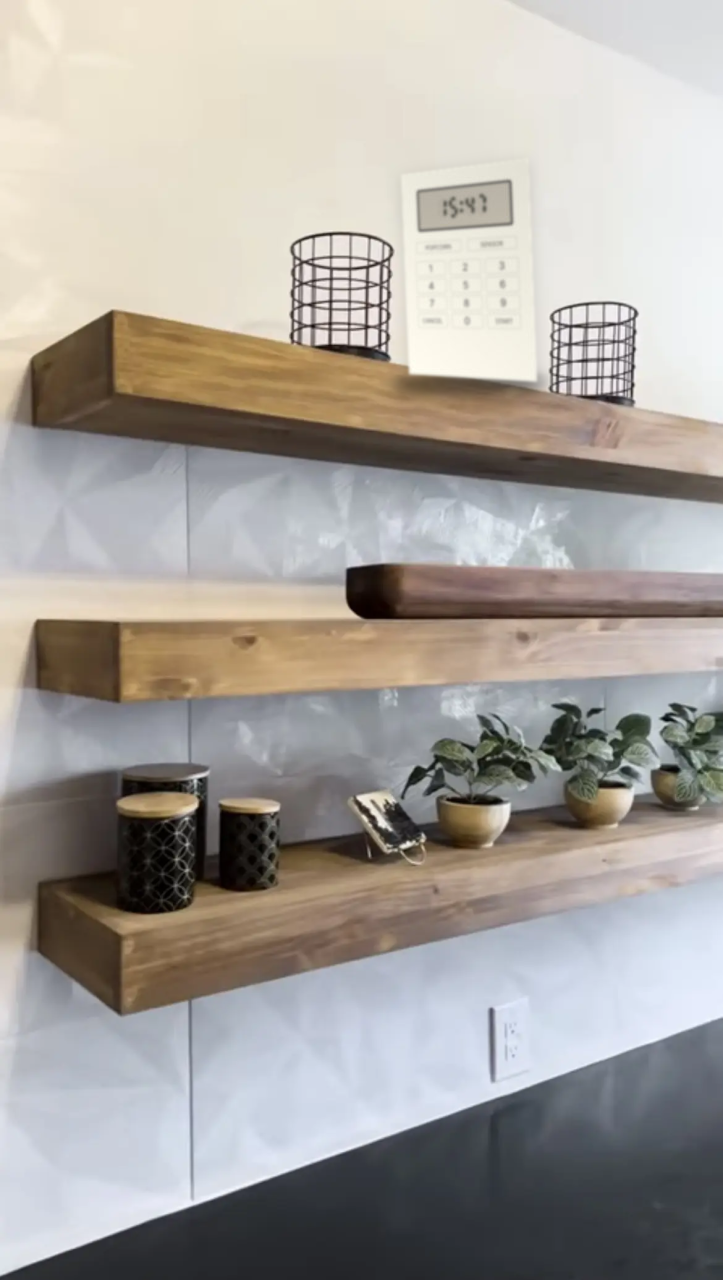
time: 15:47
